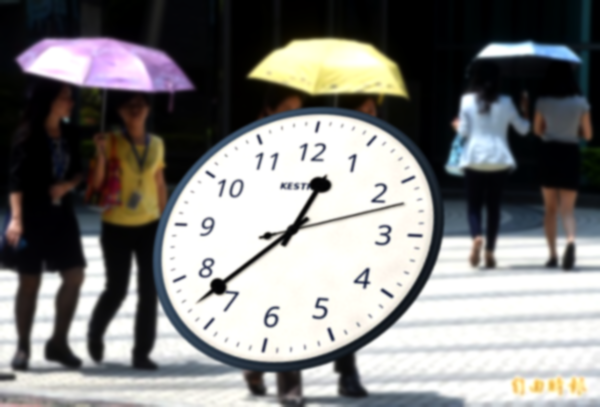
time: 12:37:12
